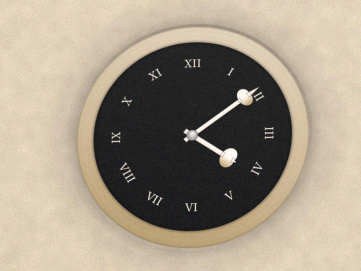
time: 4:09
